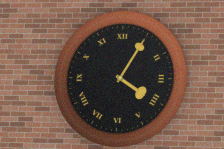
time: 4:05
